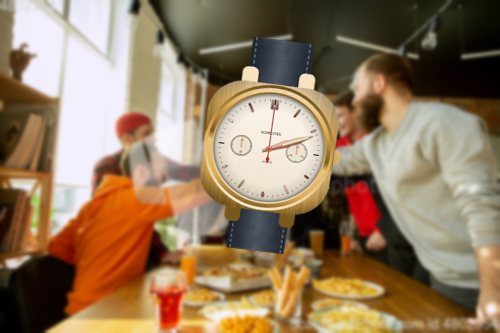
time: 2:11
